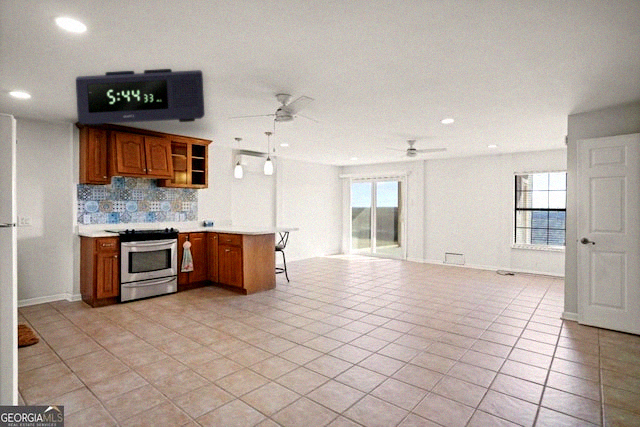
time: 5:44
